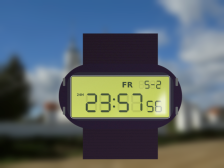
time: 23:57:56
